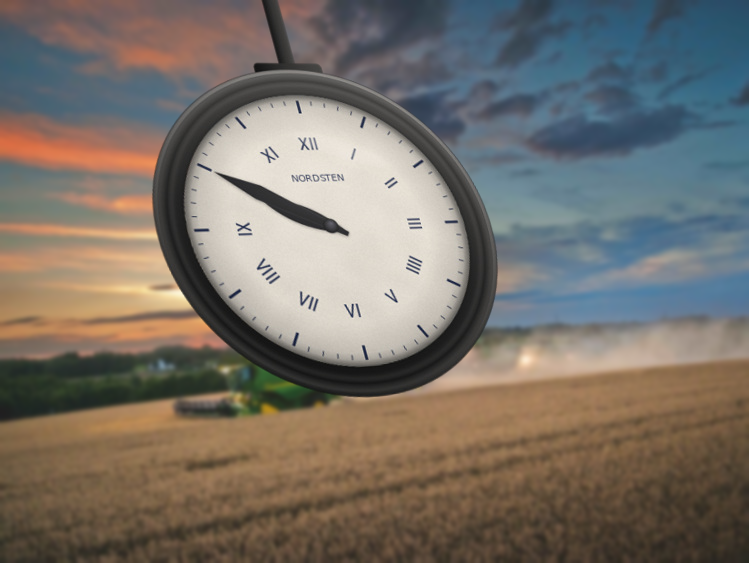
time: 9:50
